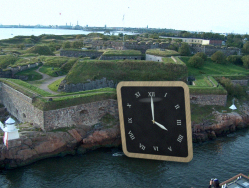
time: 4:00
